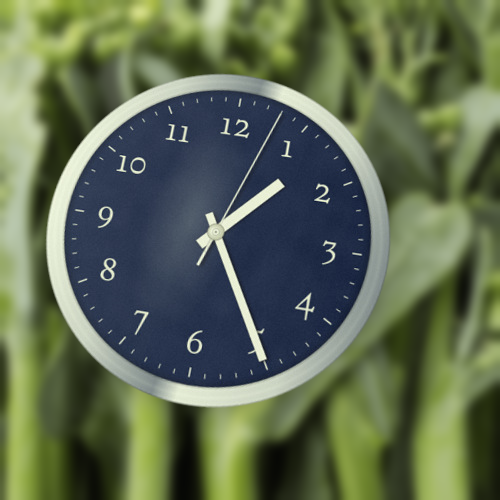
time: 1:25:03
